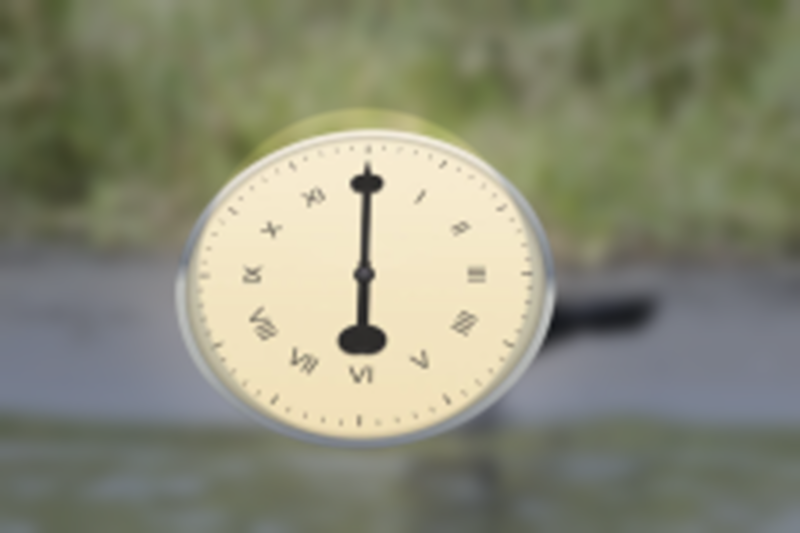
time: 6:00
